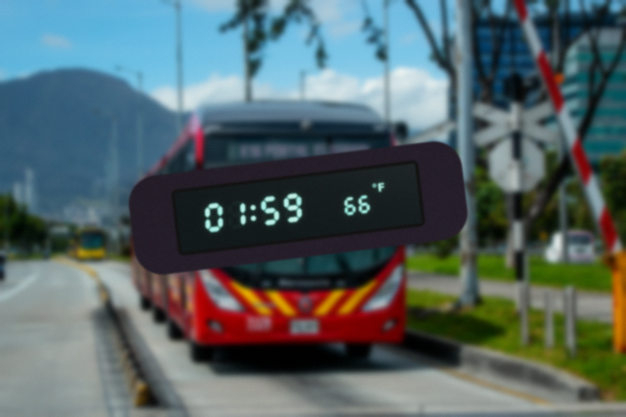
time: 1:59
